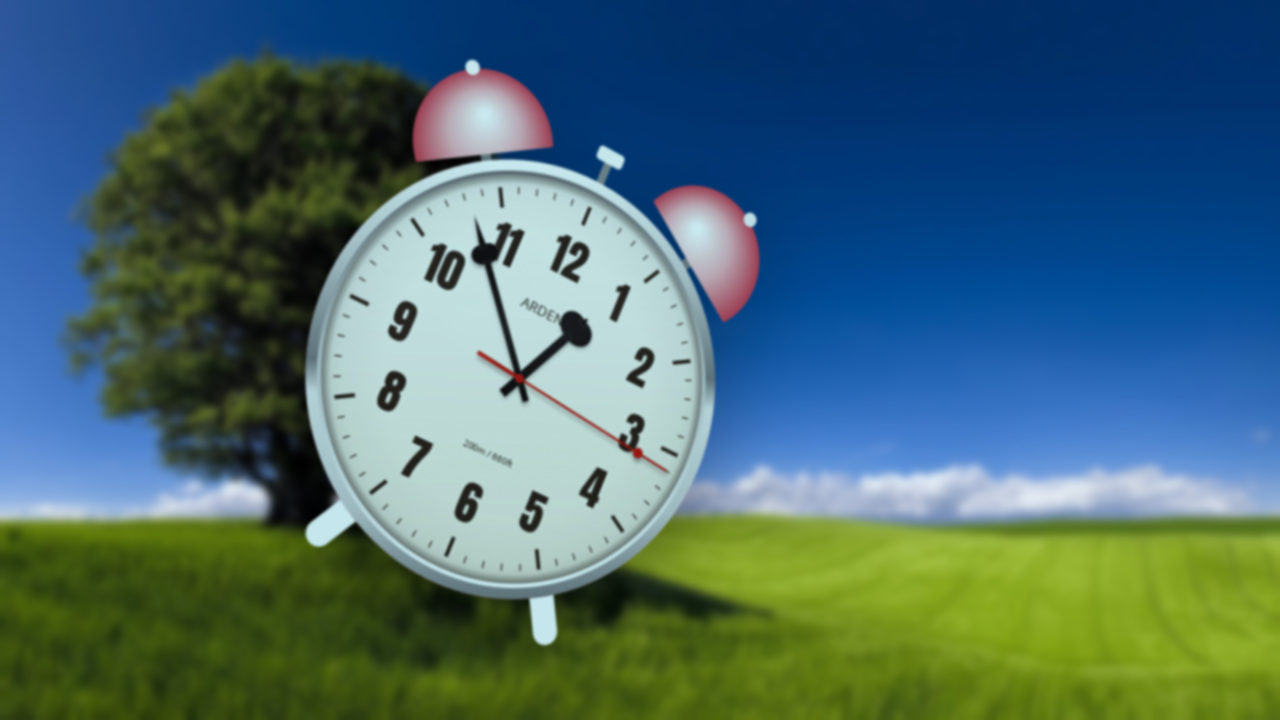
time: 12:53:16
